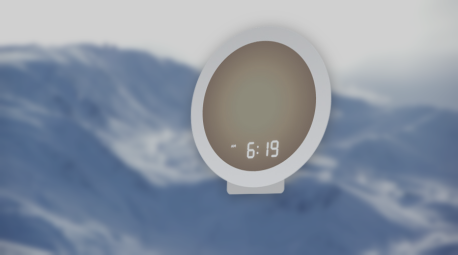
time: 6:19
